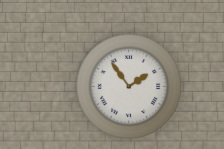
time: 1:54
